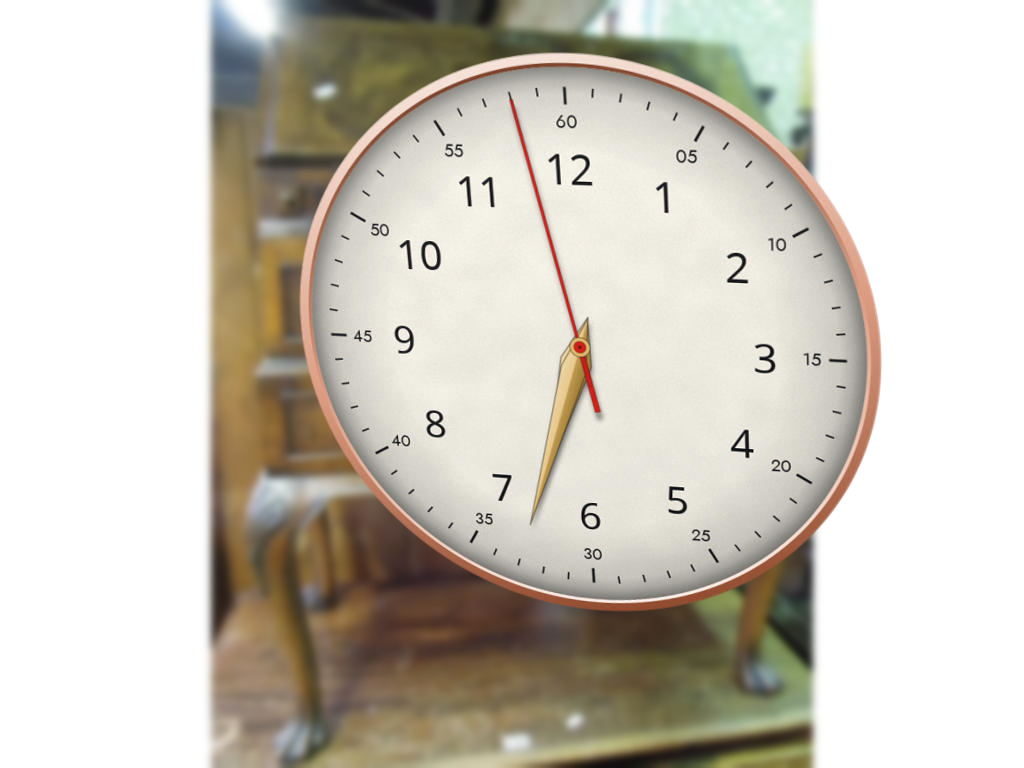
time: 6:32:58
